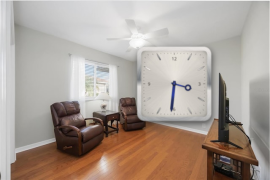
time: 3:31
